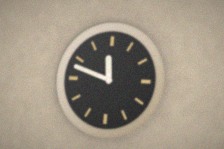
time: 11:48
